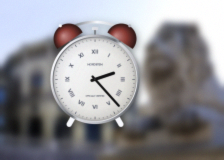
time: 2:23
